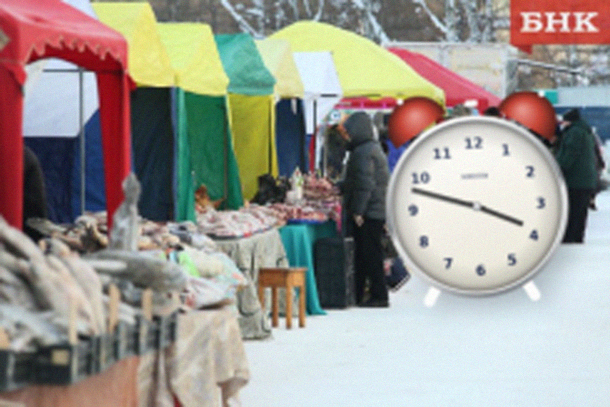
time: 3:48
